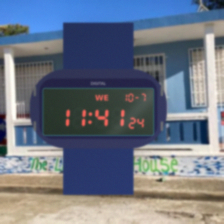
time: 11:41:24
